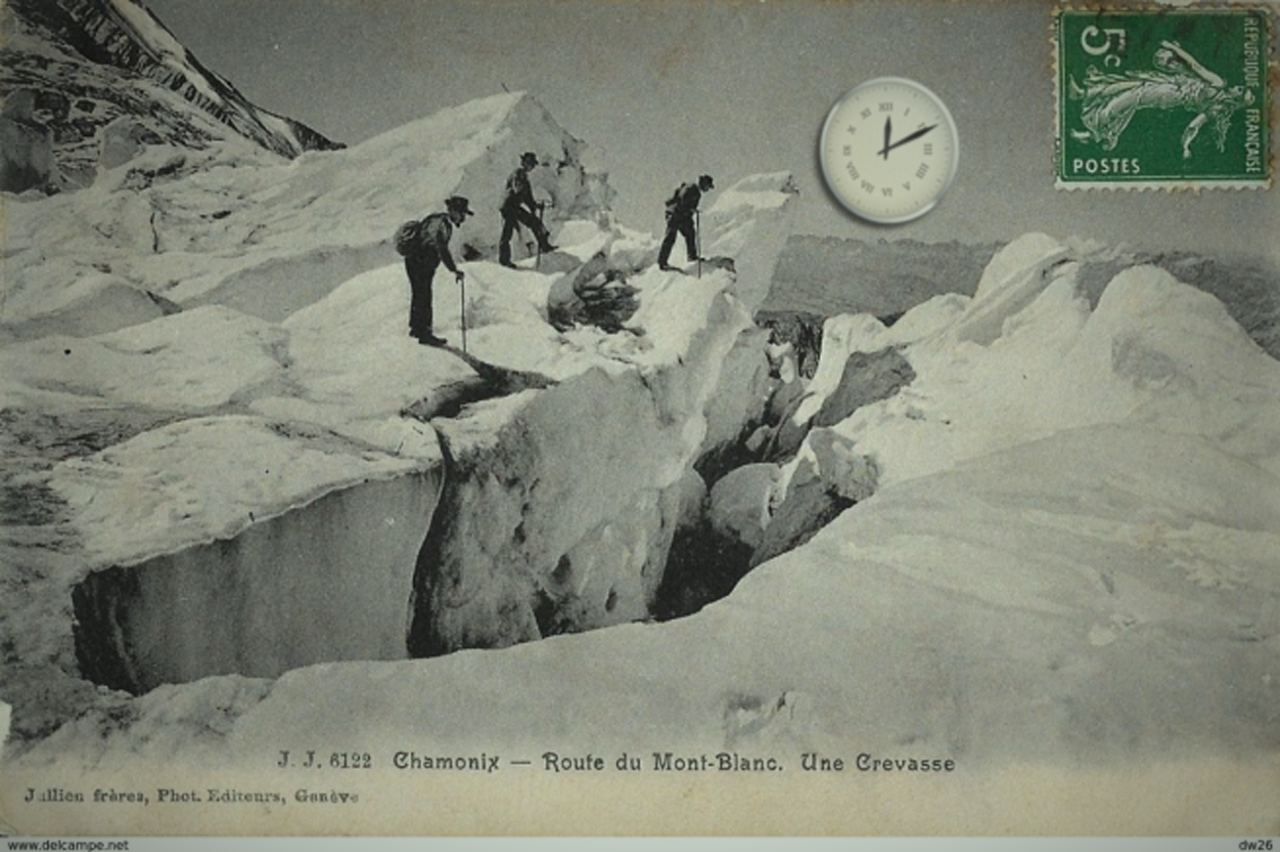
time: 12:11
